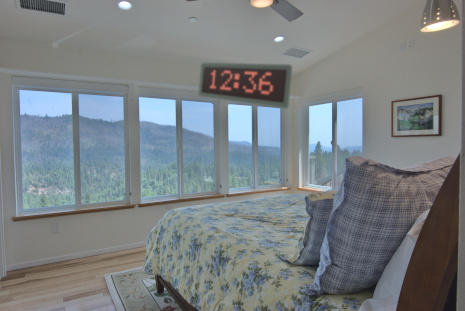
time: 12:36
